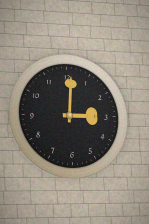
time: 3:01
